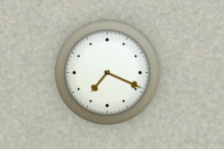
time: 7:19
